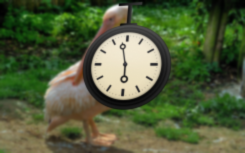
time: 5:58
